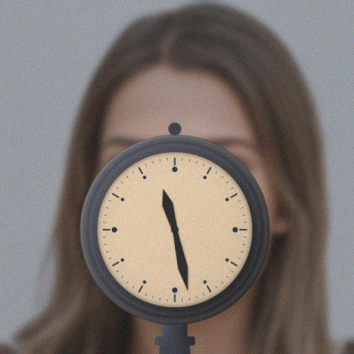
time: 11:28
